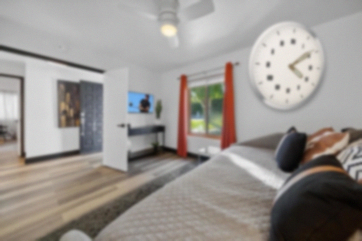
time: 4:09
